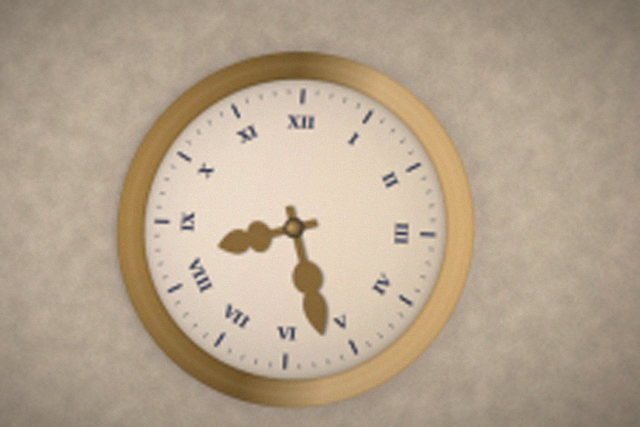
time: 8:27
